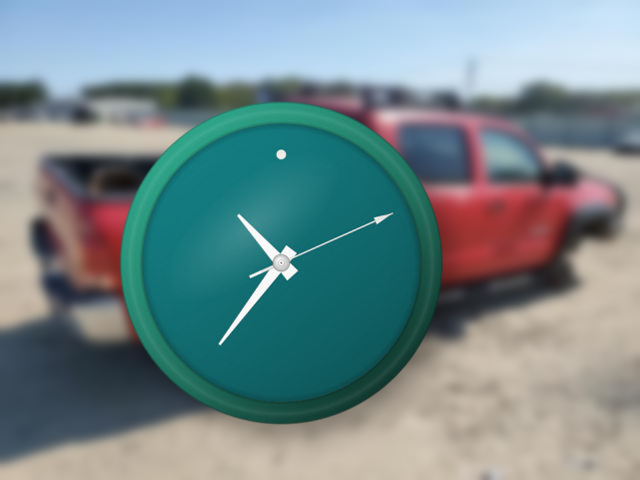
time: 10:36:11
